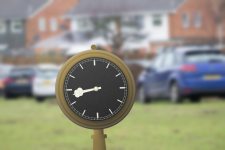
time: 8:43
